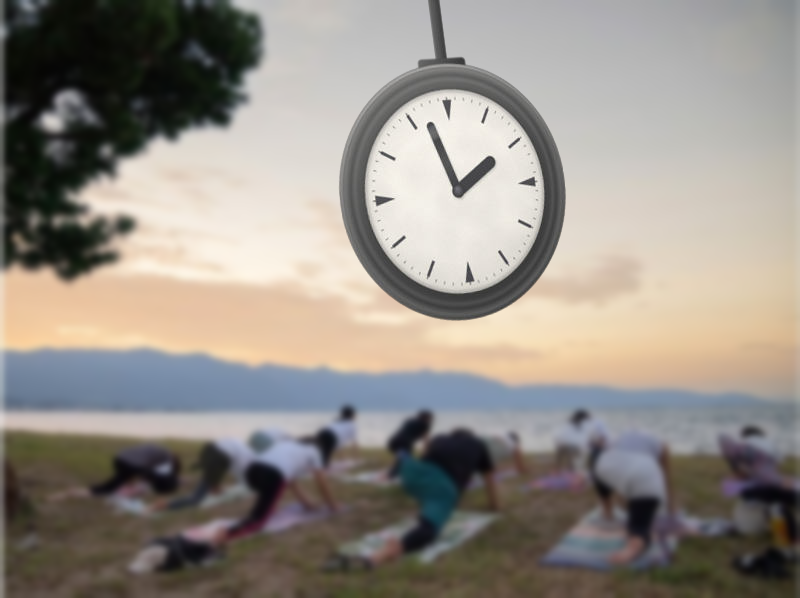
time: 1:57
